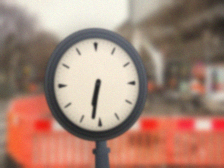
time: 6:32
